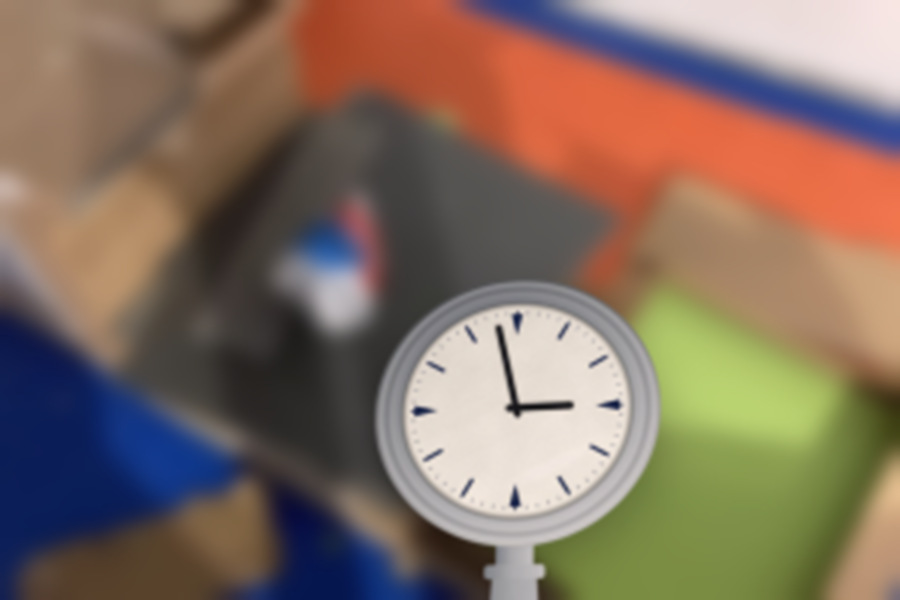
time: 2:58
